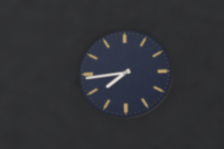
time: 7:44
